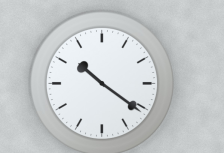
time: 10:21
